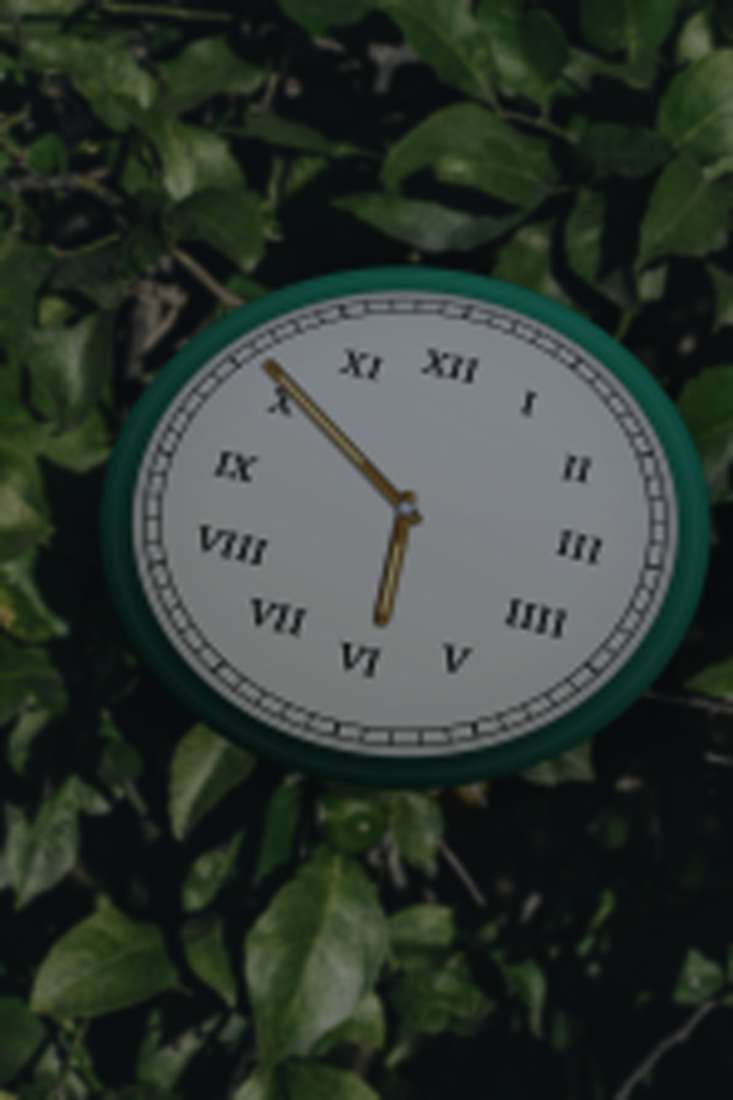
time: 5:51
